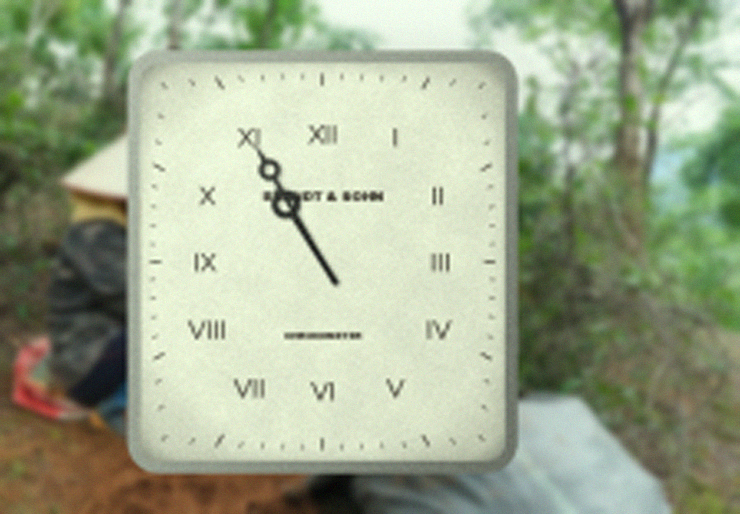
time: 10:55
